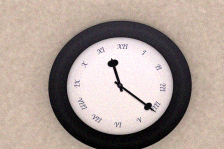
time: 11:21
